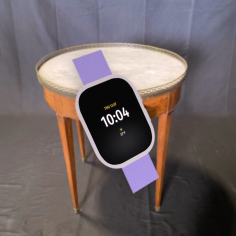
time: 10:04
